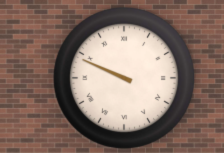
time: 9:49
